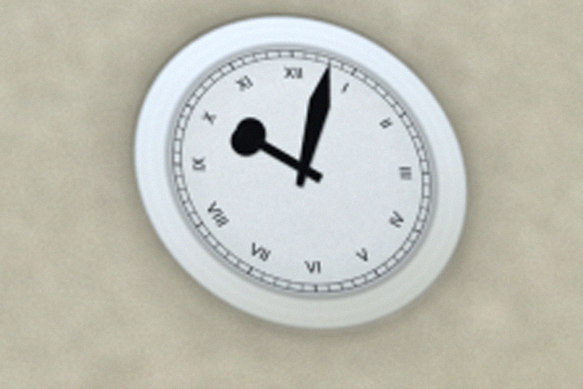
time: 10:03
